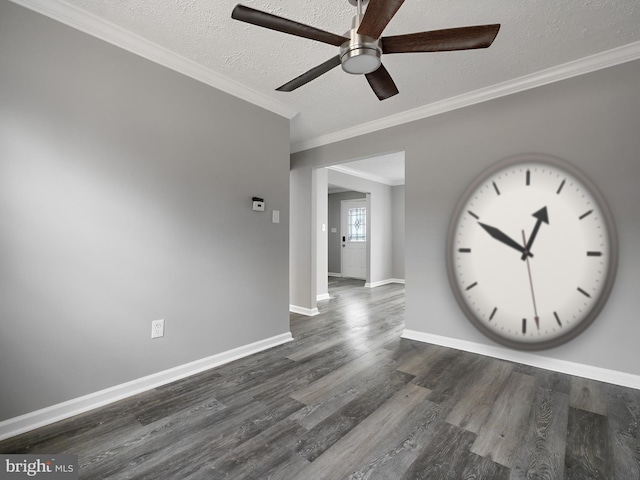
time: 12:49:28
